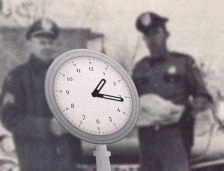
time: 1:16
